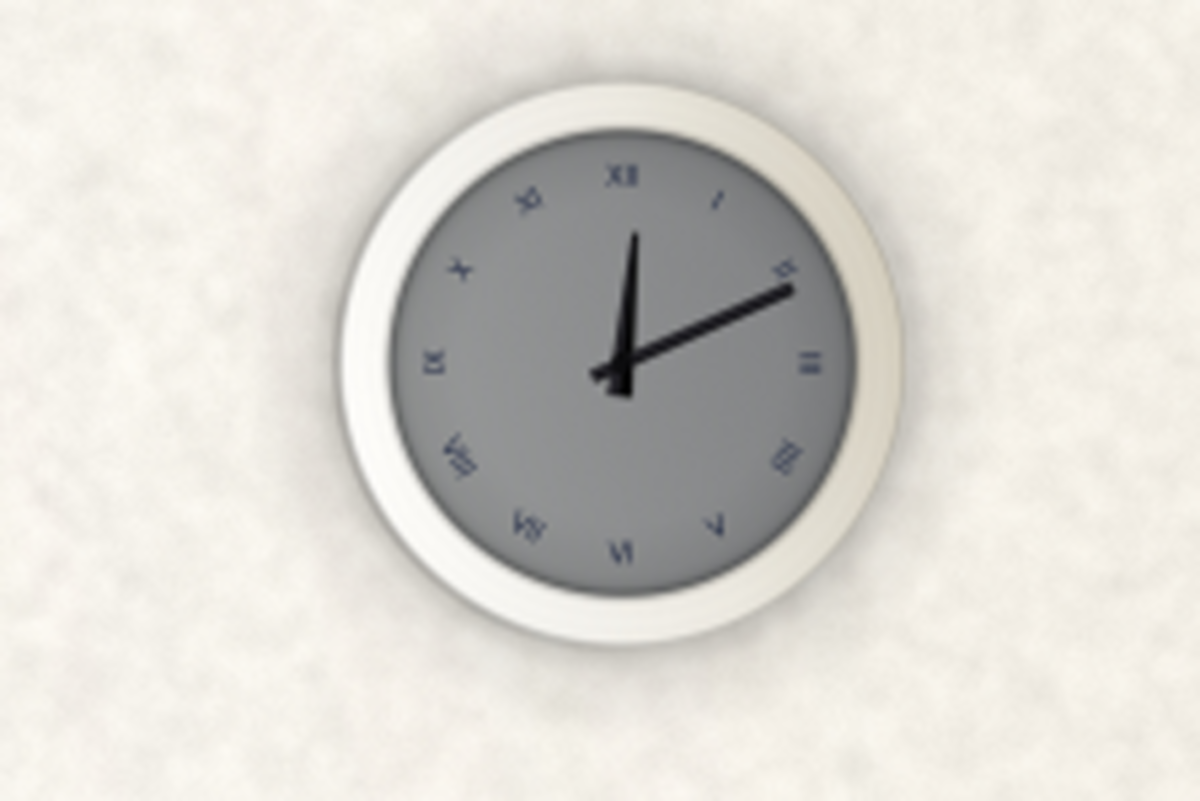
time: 12:11
